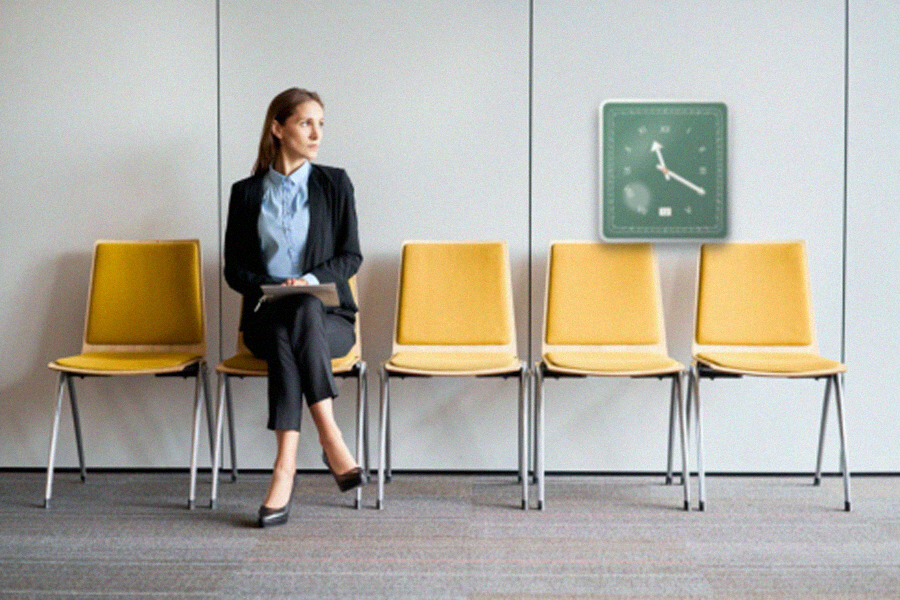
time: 11:20
